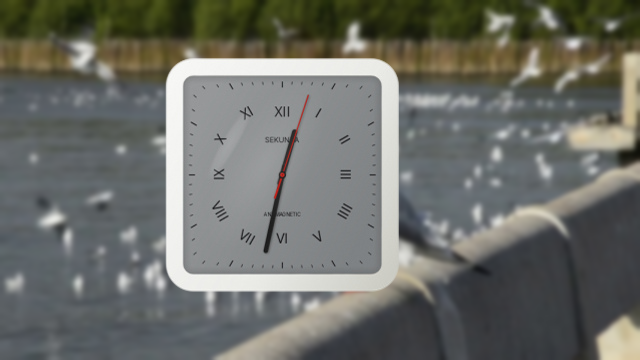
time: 12:32:03
